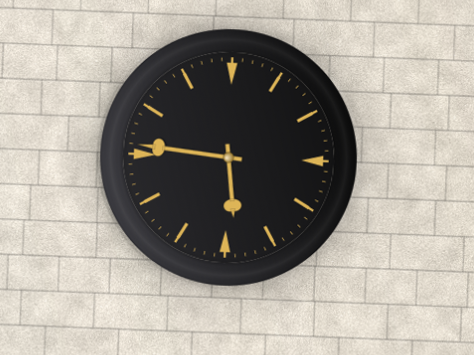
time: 5:46
